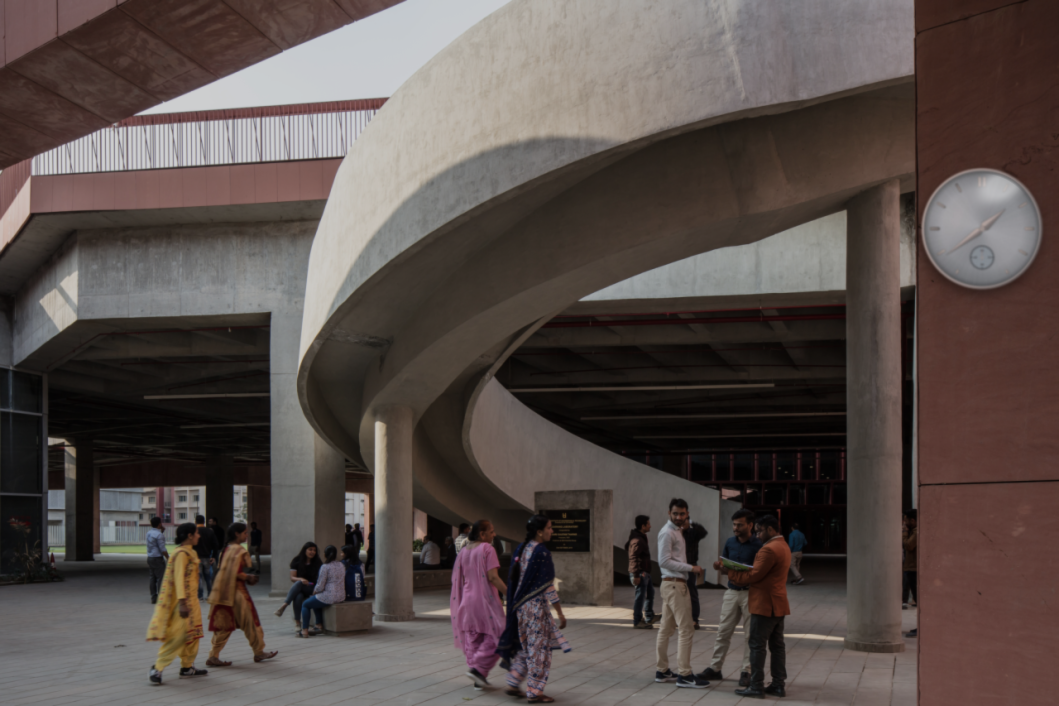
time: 1:39
